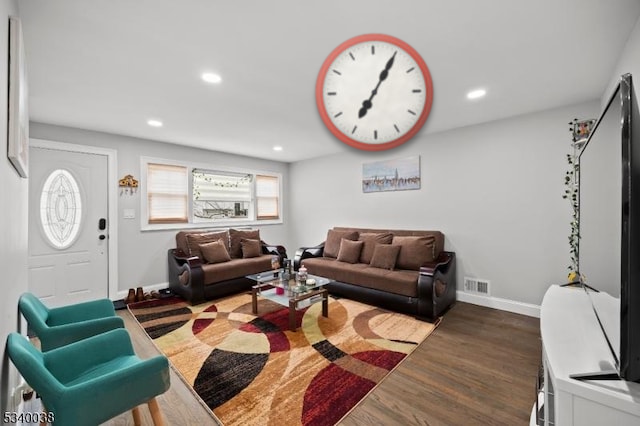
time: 7:05
